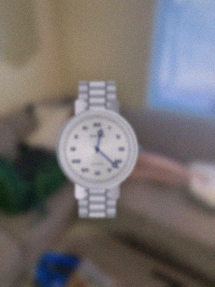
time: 12:22
